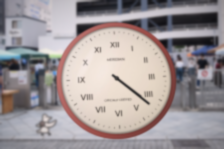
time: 4:22
